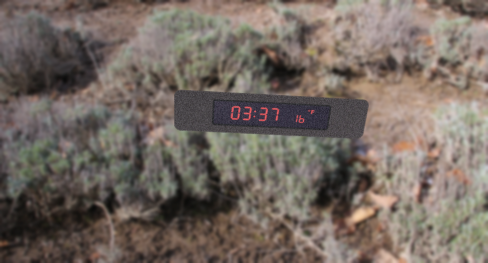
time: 3:37
